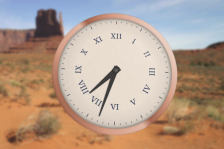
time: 7:33
